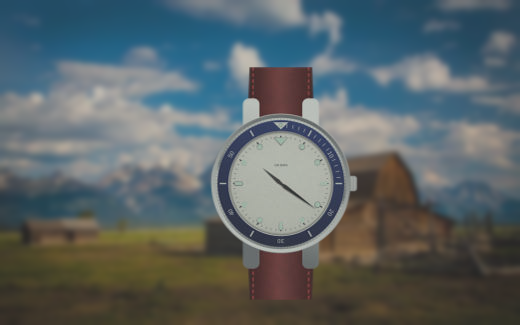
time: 10:21
